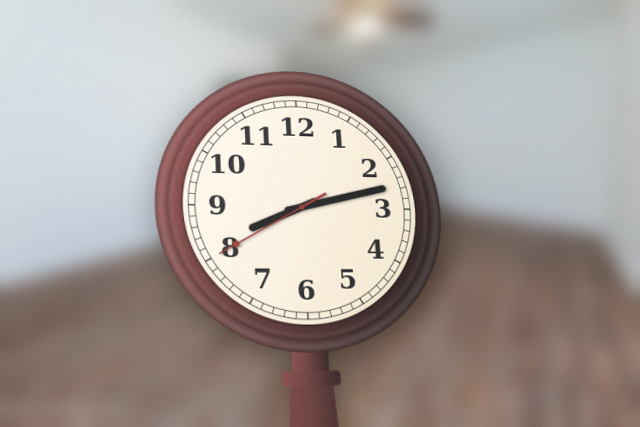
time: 8:12:40
